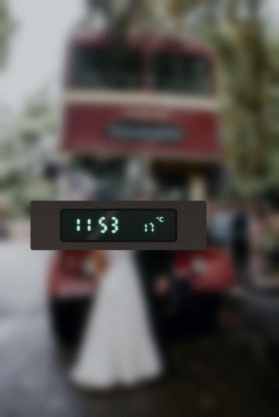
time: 11:53
